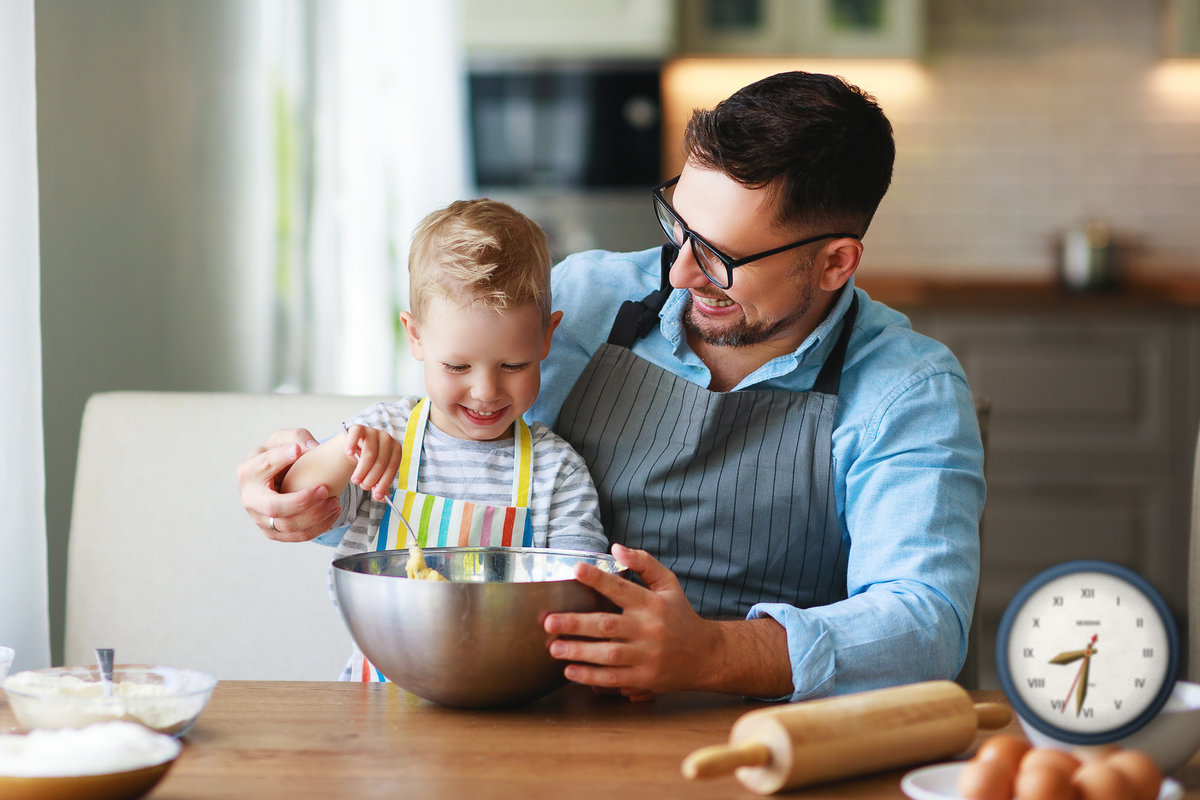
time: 8:31:34
